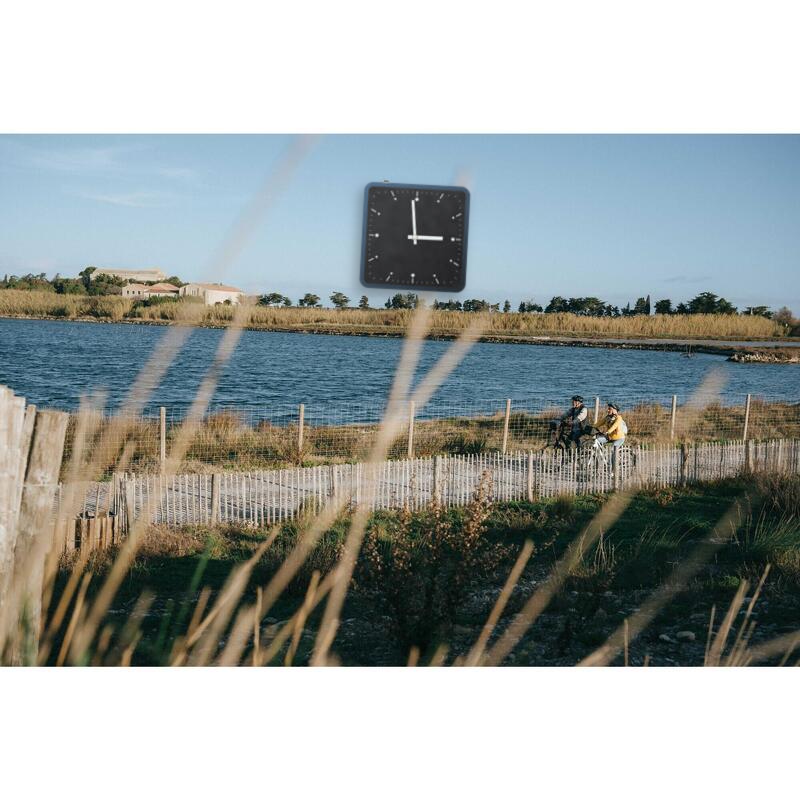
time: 2:59
